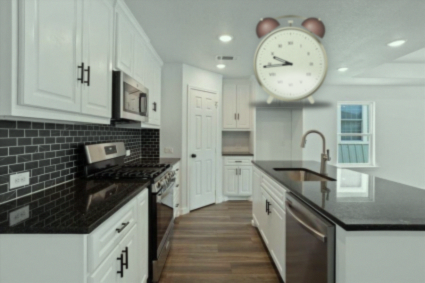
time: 9:44
